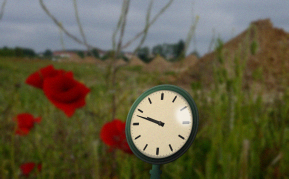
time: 9:48
